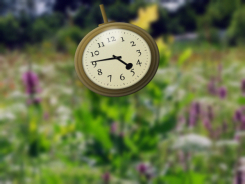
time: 4:46
